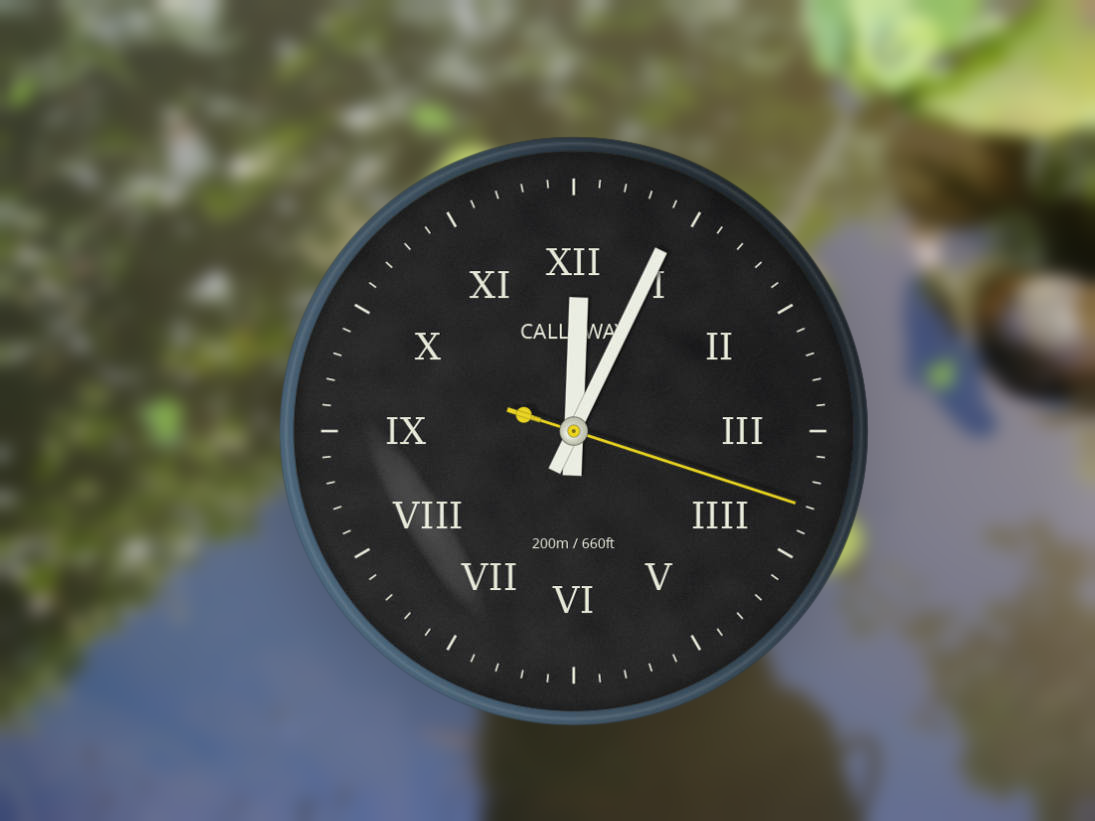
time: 12:04:18
